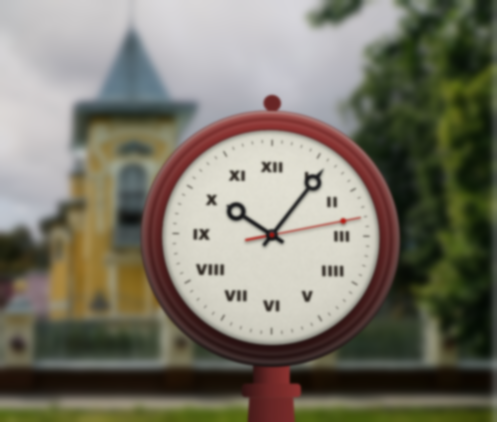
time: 10:06:13
